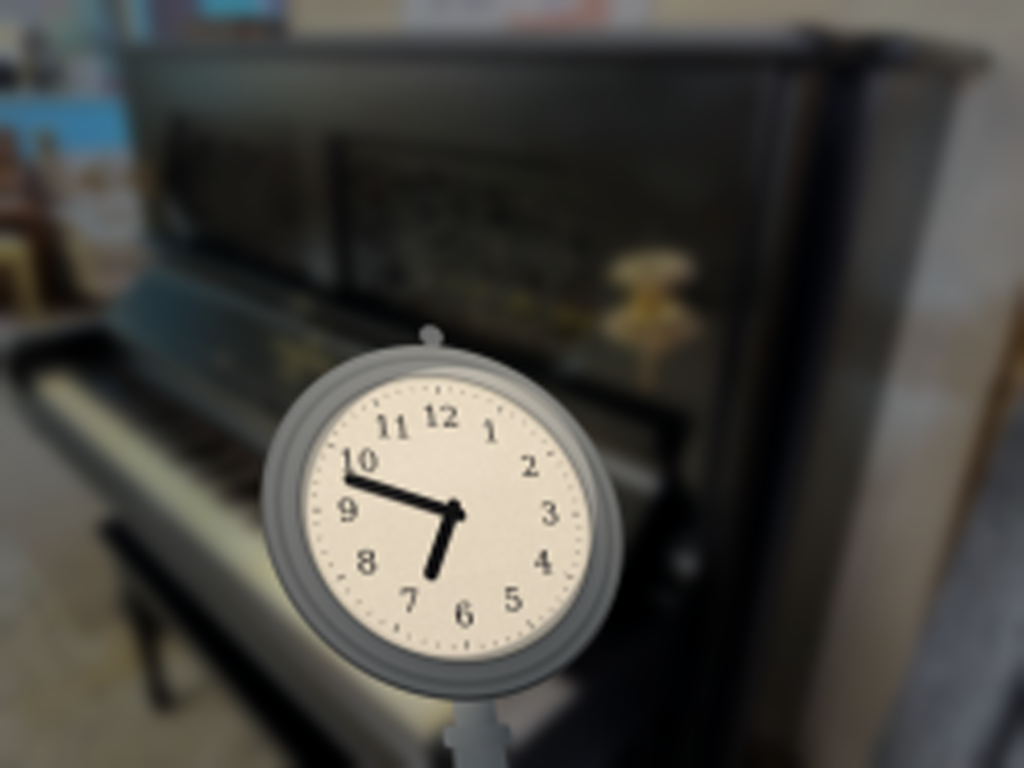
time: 6:48
